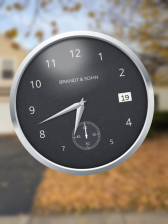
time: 6:42
